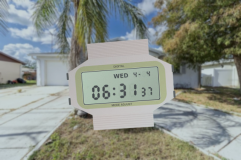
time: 6:31:37
